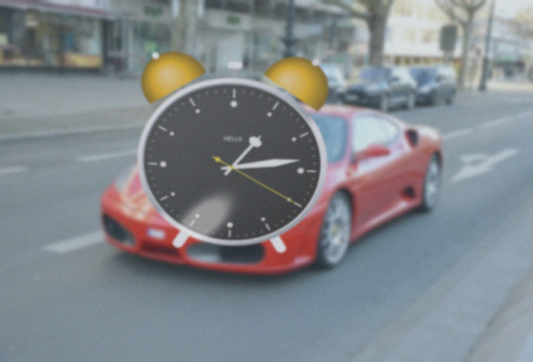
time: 1:13:20
